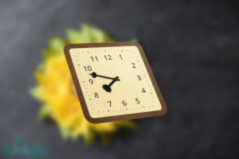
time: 7:48
